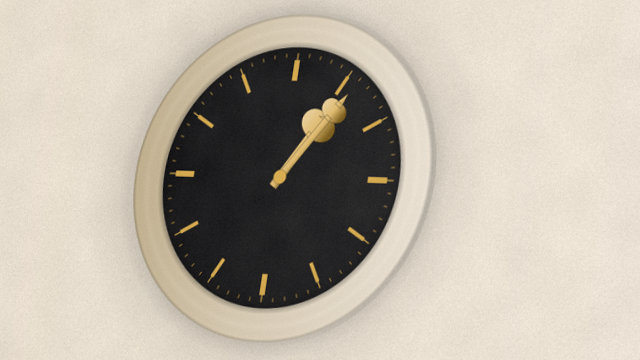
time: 1:06
